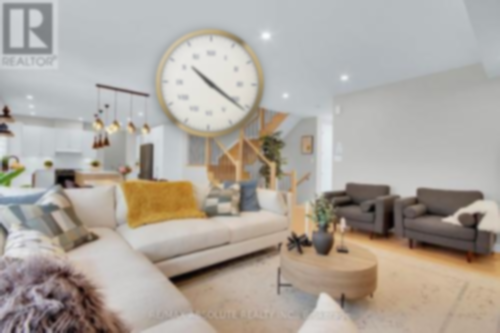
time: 10:21
